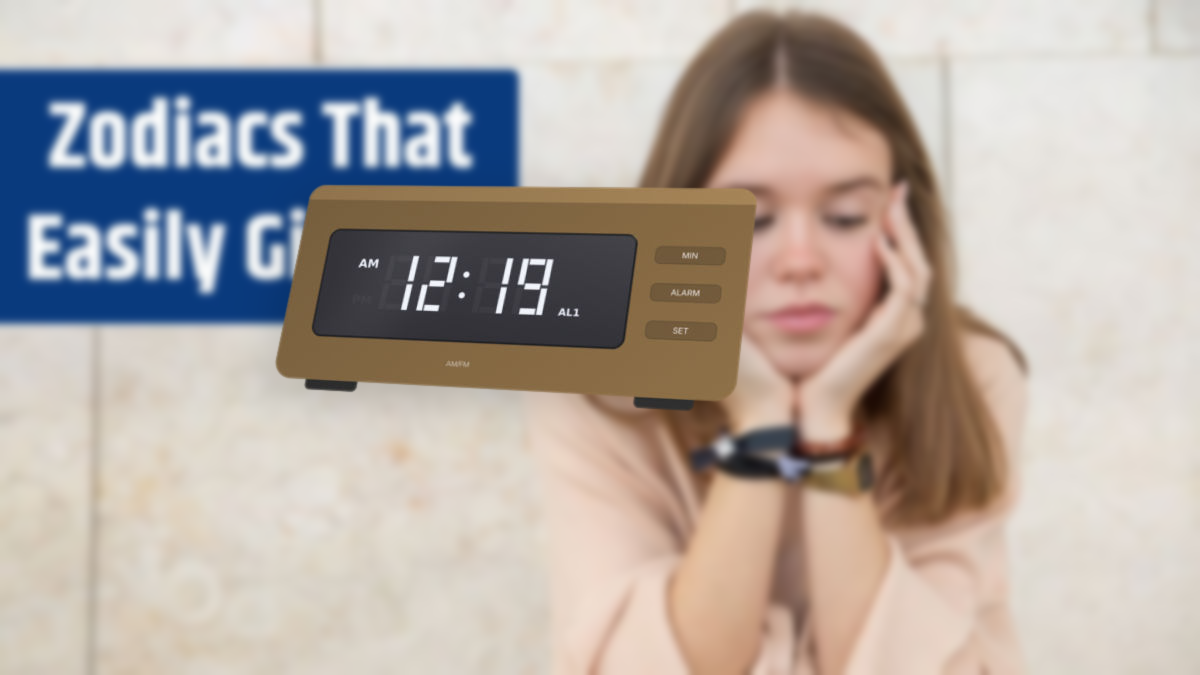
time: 12:19
